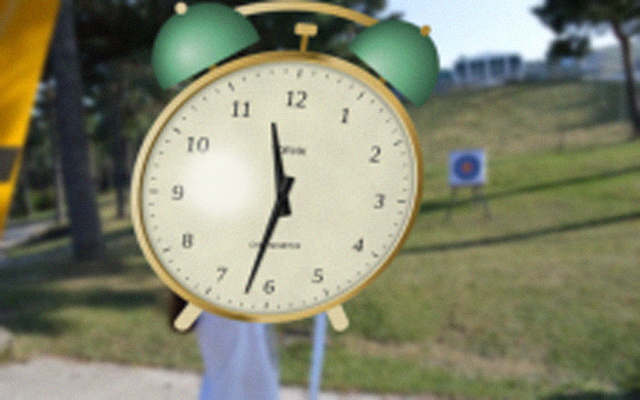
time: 11:32
